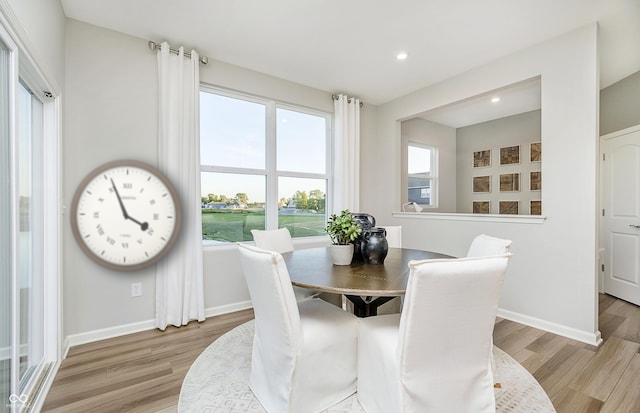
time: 3:56
